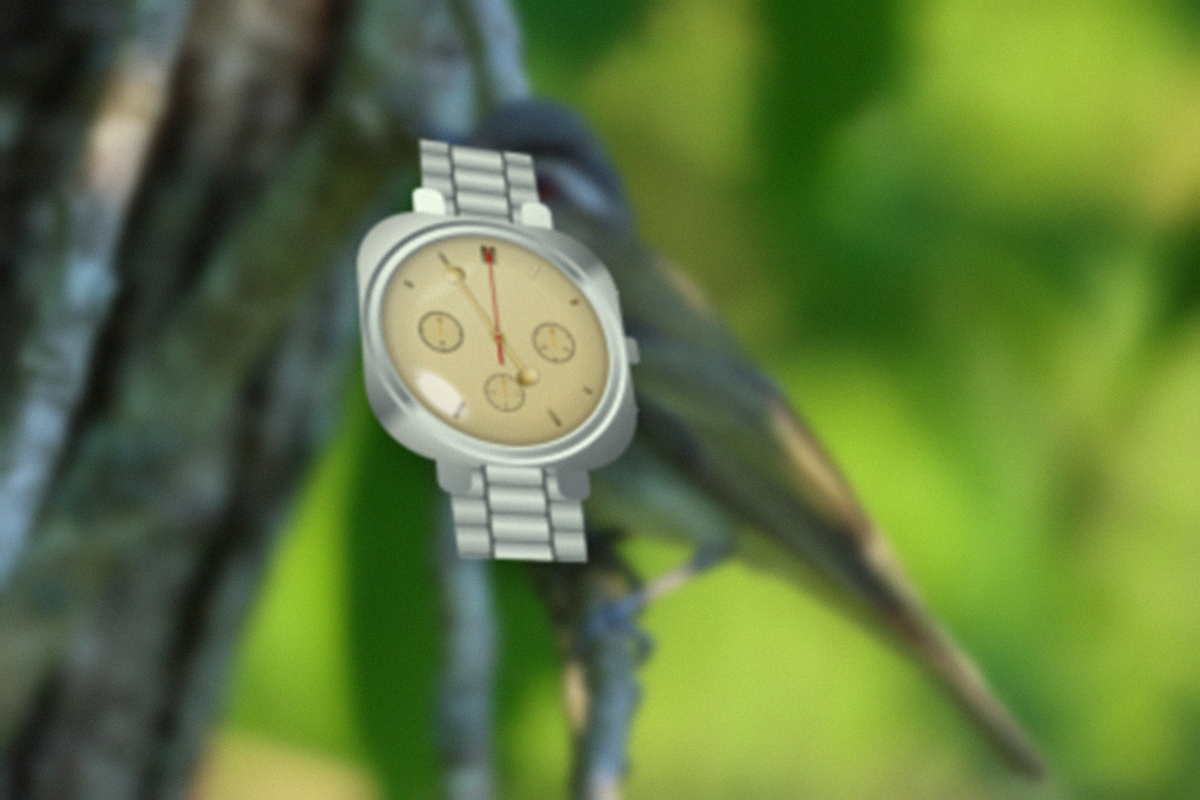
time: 4:55
